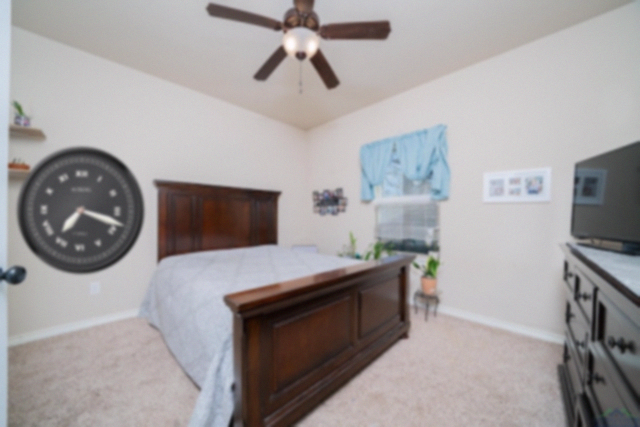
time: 7:18
